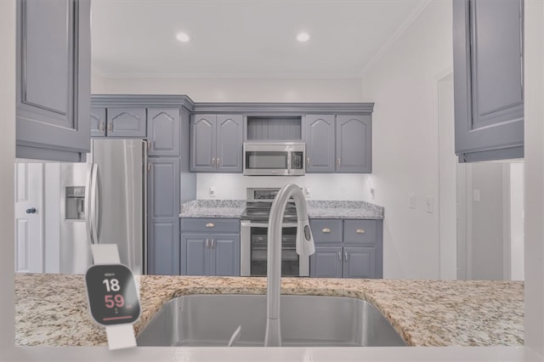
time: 18:59
